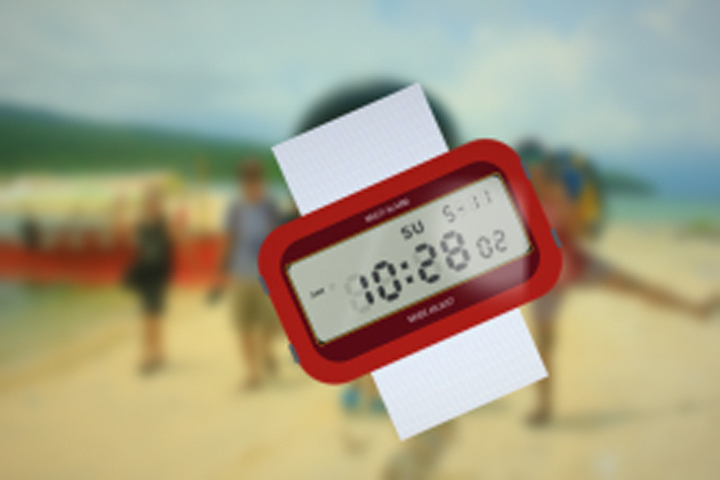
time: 10:28:02
